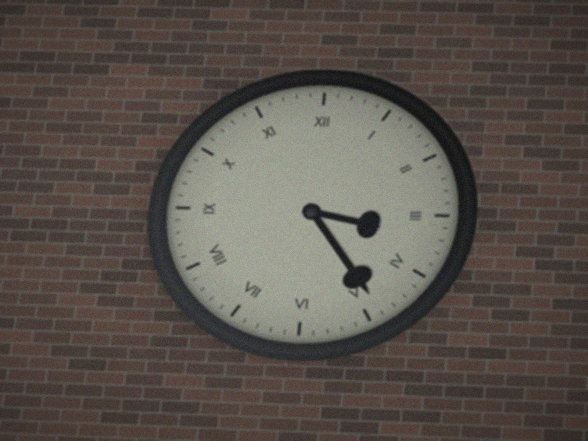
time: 3:24
